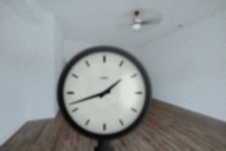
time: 1:42
